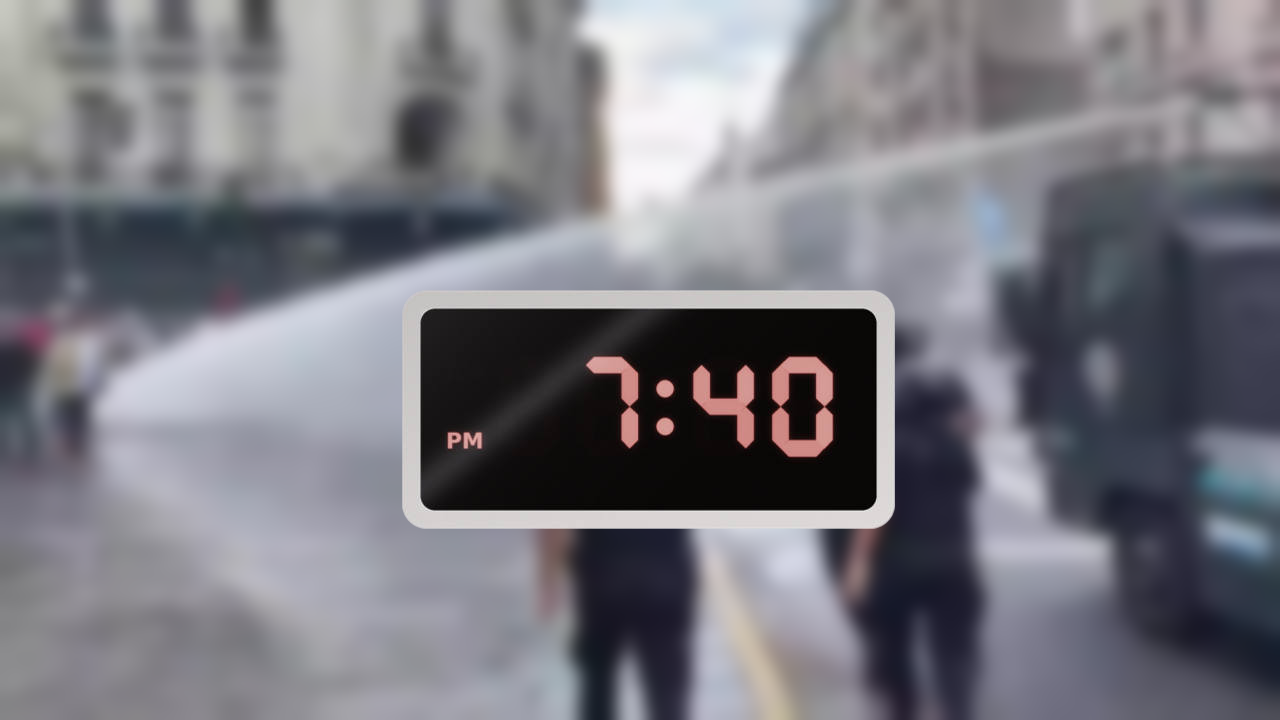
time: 7:40
